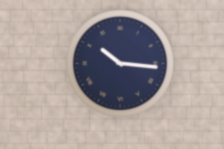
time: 10:16
